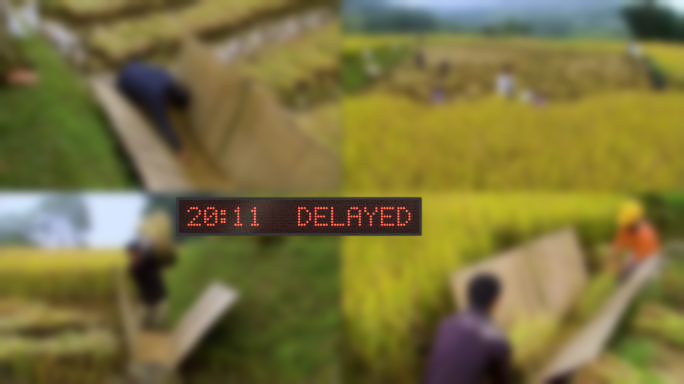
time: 20:11
